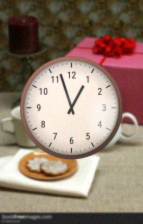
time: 12:57
